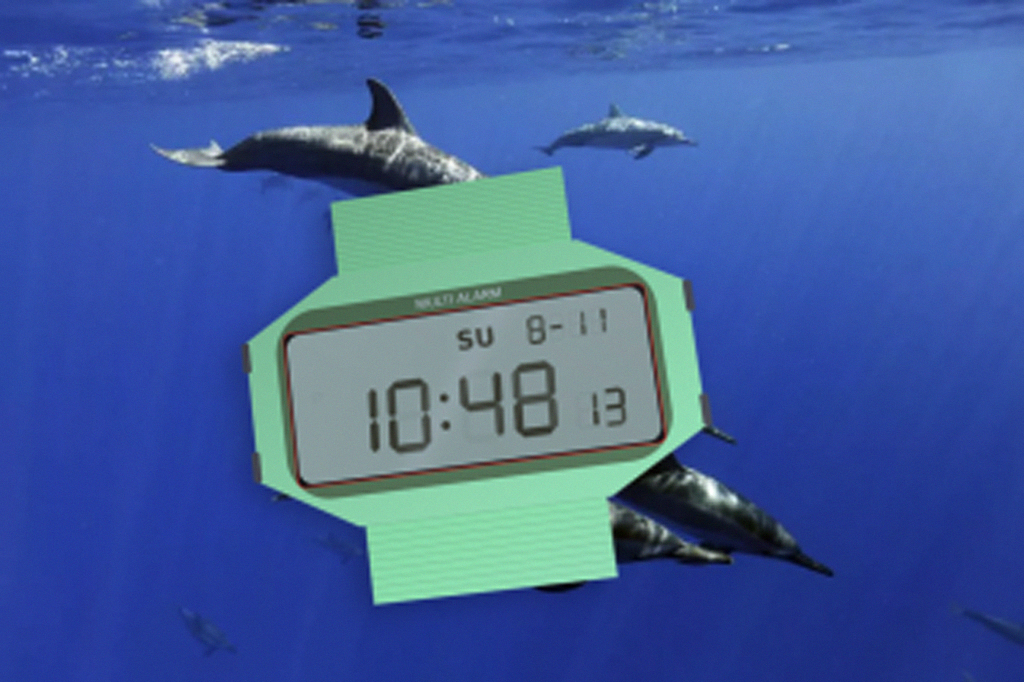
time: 10:48:13
